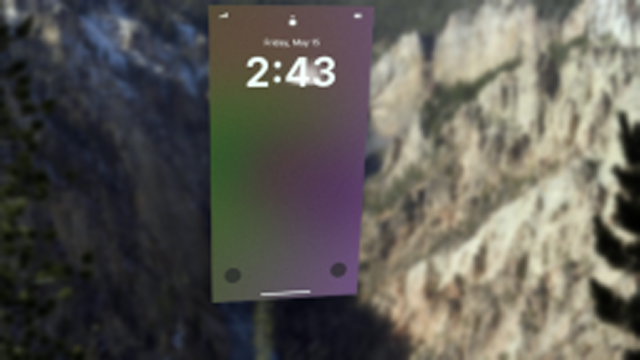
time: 2:43
